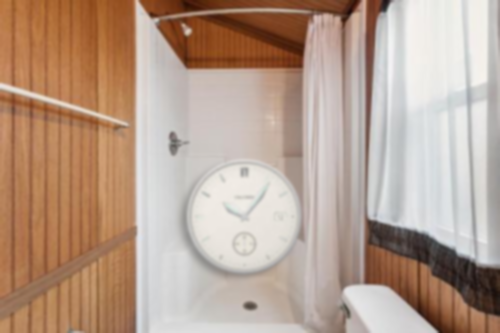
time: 10:06
